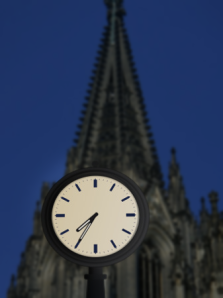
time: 7:35
